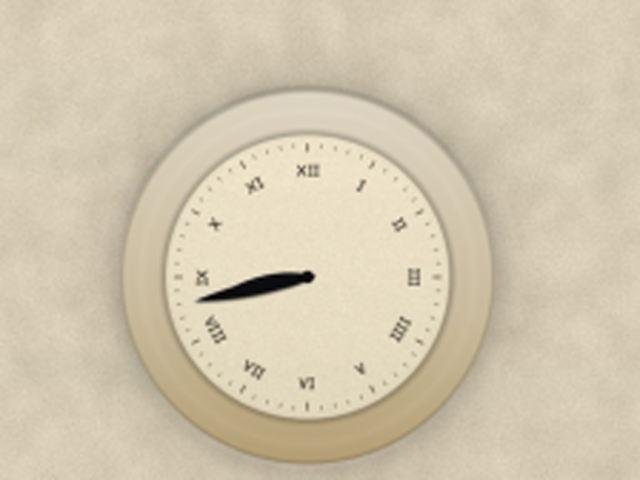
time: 8:43
